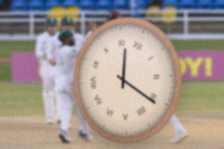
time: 11:16
